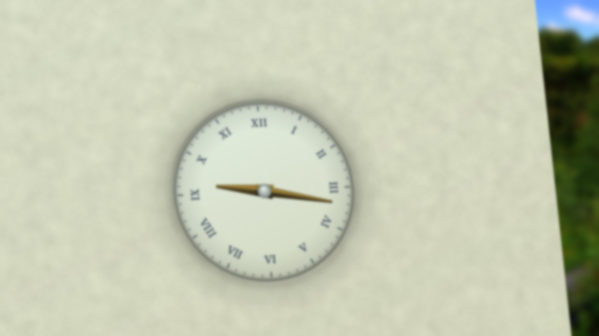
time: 9:17
